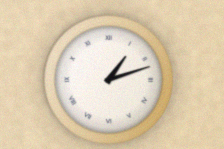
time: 1:12
